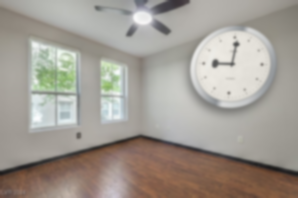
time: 9:01
